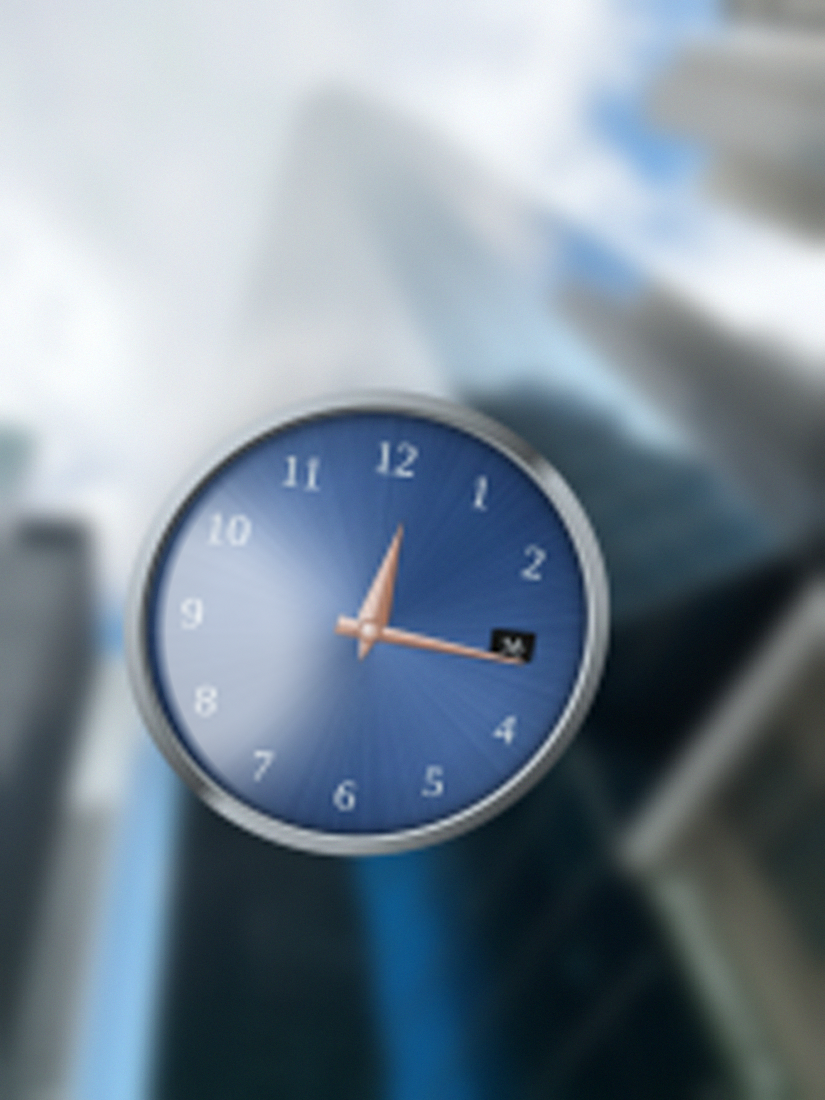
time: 12:16
